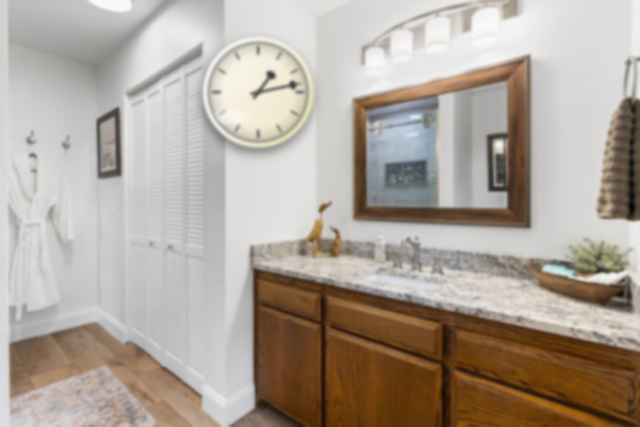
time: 1:13
